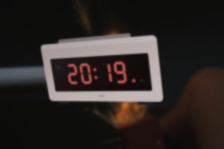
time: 20:19
